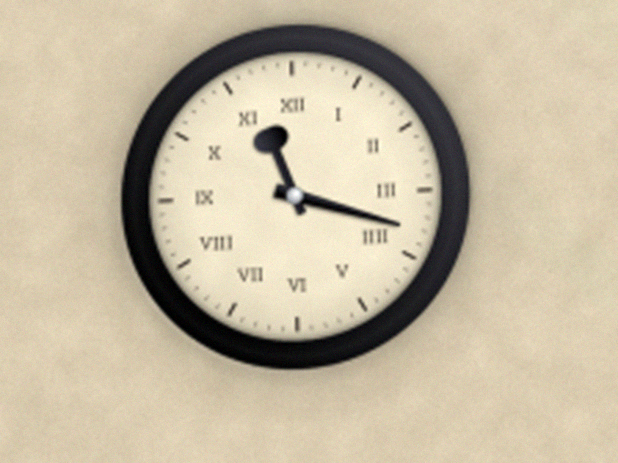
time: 11:18
